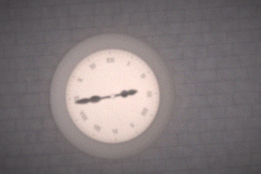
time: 2:44
